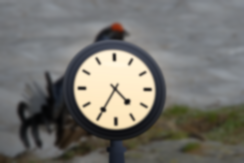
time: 4:35
